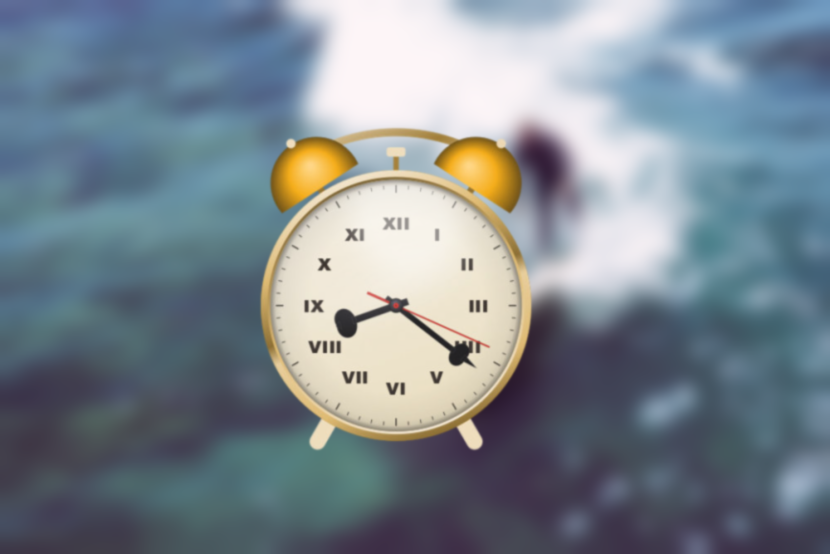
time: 8:21:19
